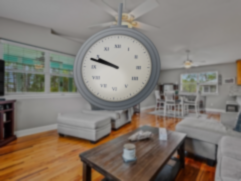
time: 9:48
